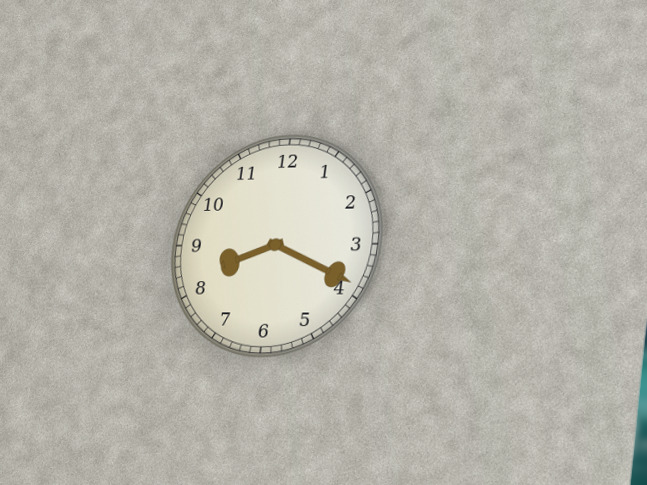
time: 8:19
